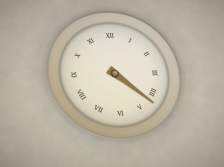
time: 4:22
